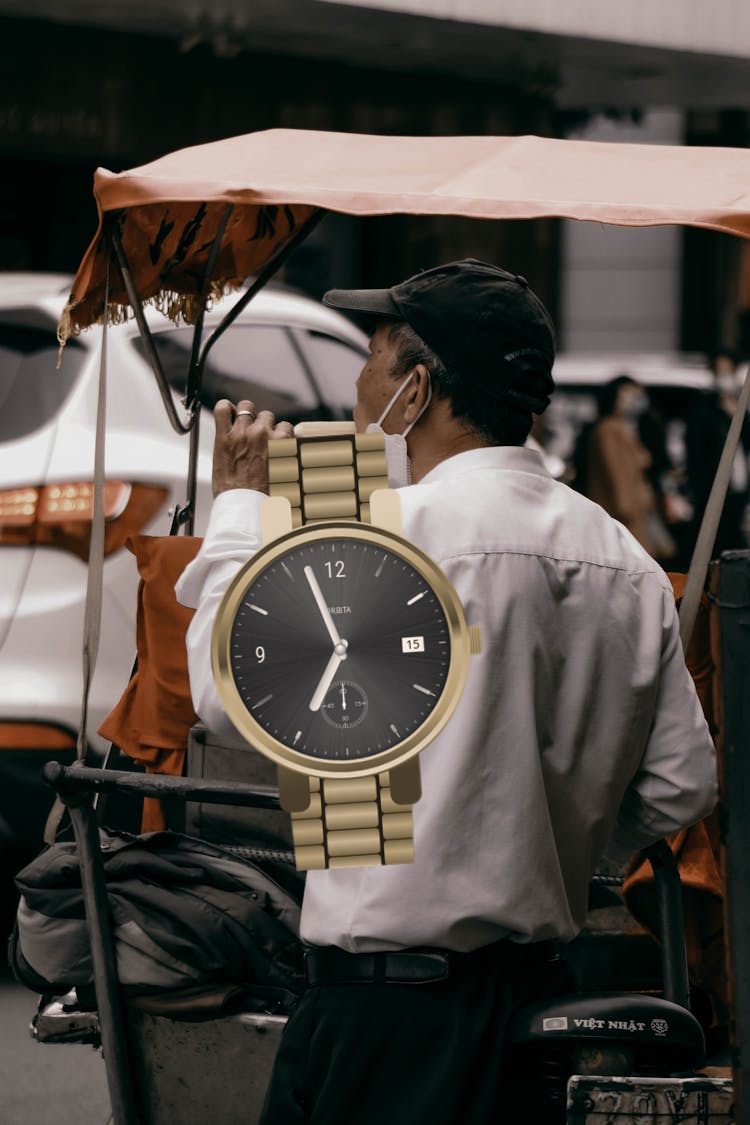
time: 6:57
